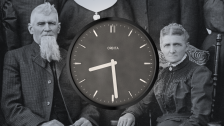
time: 8:29
